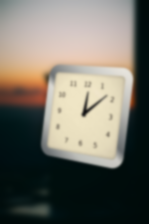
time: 12:08
